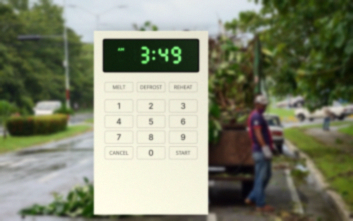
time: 3:49
